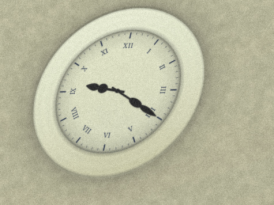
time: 9:20
